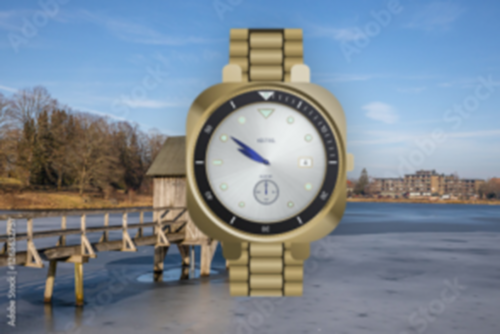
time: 9:51
